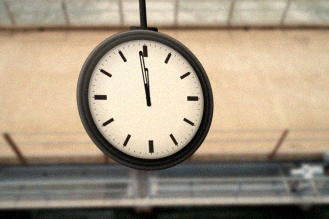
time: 11:59
